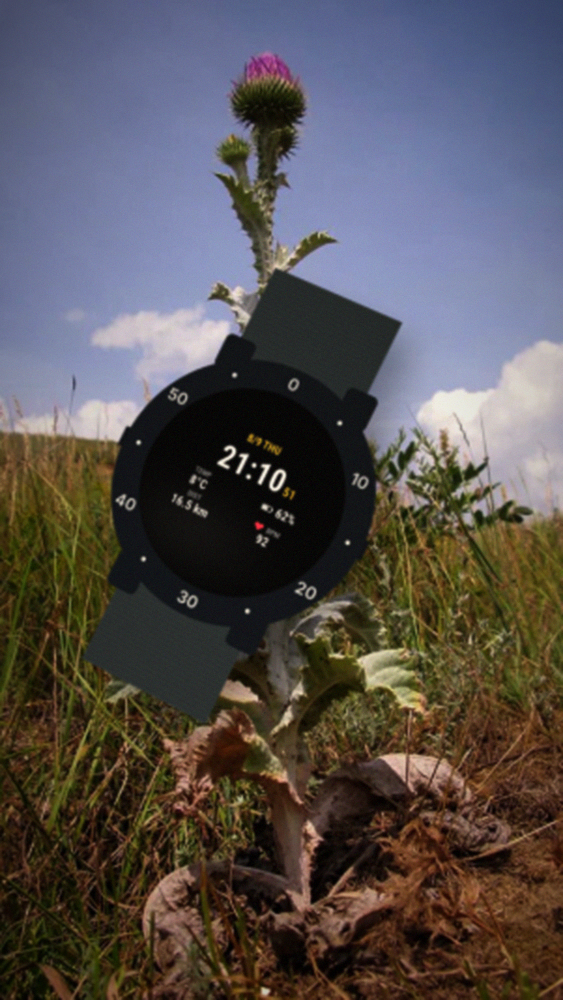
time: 21:10
